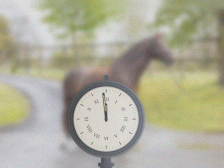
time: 11:59
